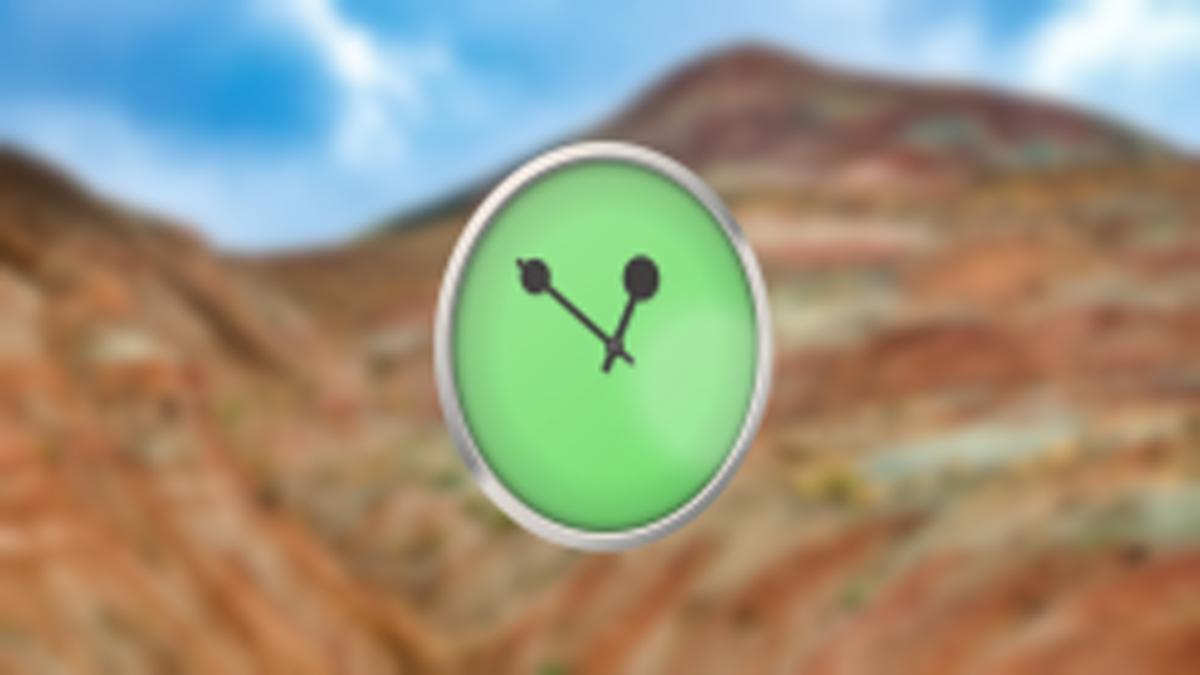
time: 12:51
